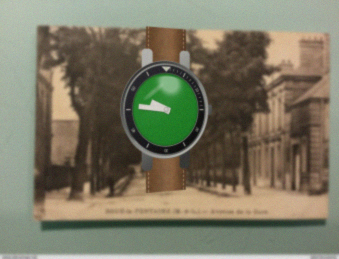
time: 9:46
